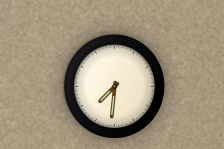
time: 7:31
